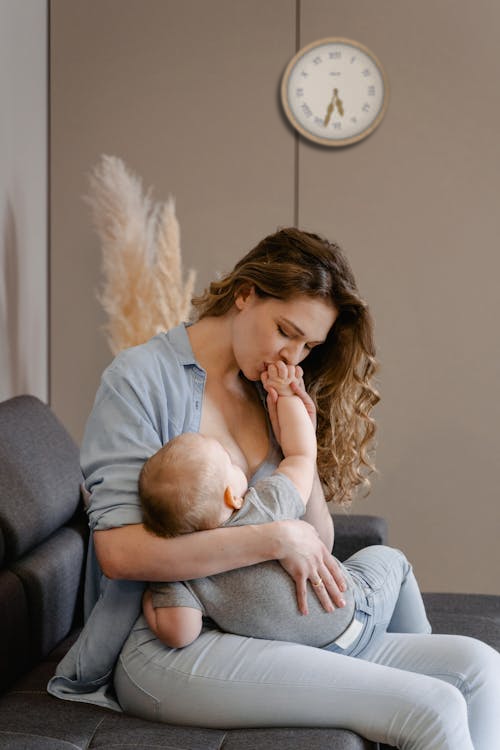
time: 5:33
